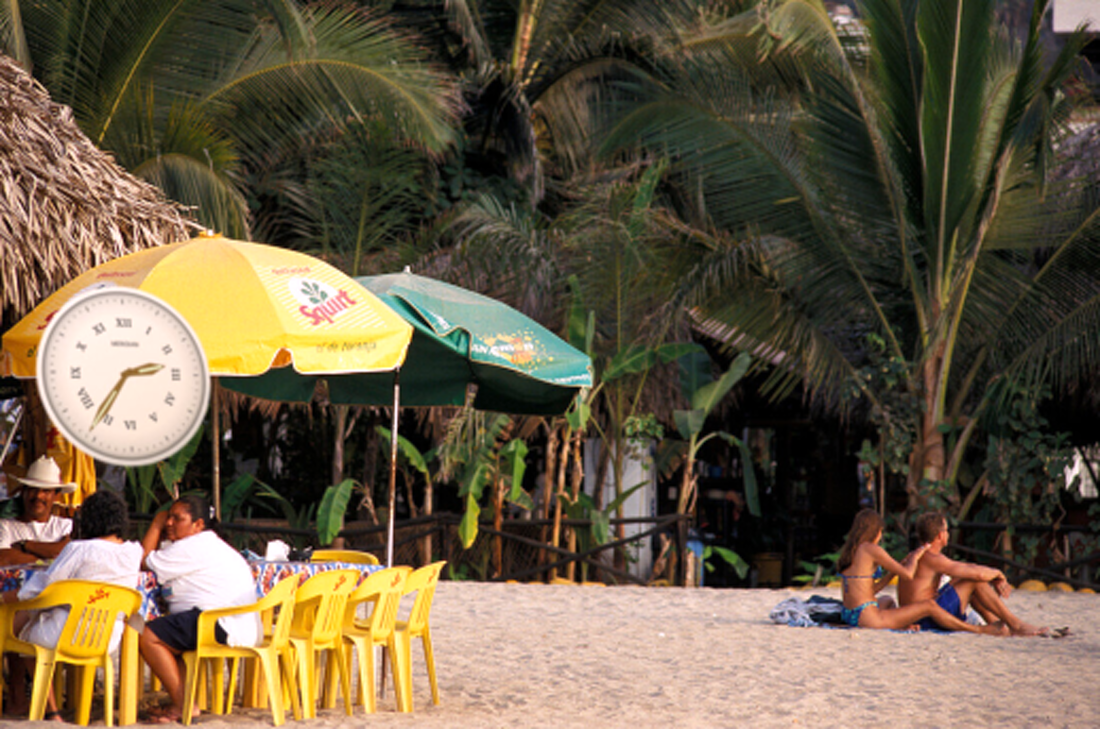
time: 2:36
